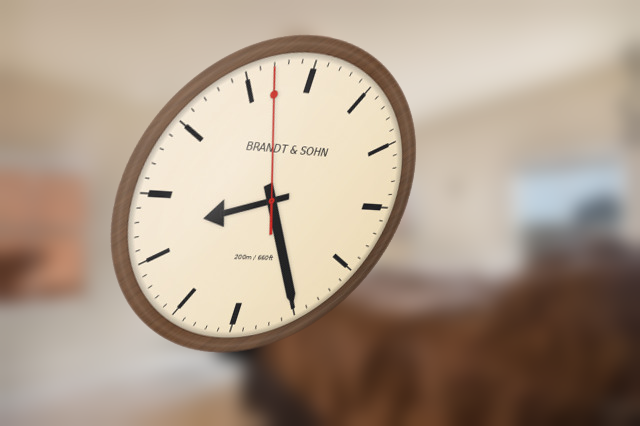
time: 8:24:57
